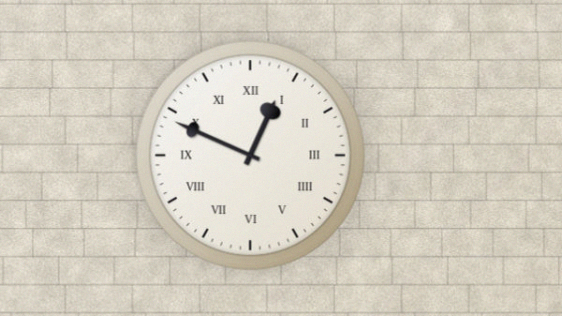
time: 12:49
